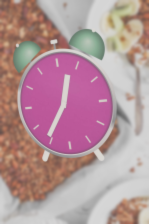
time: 12:36
